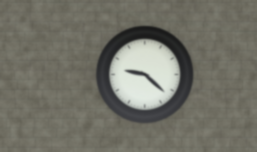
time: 9:22
